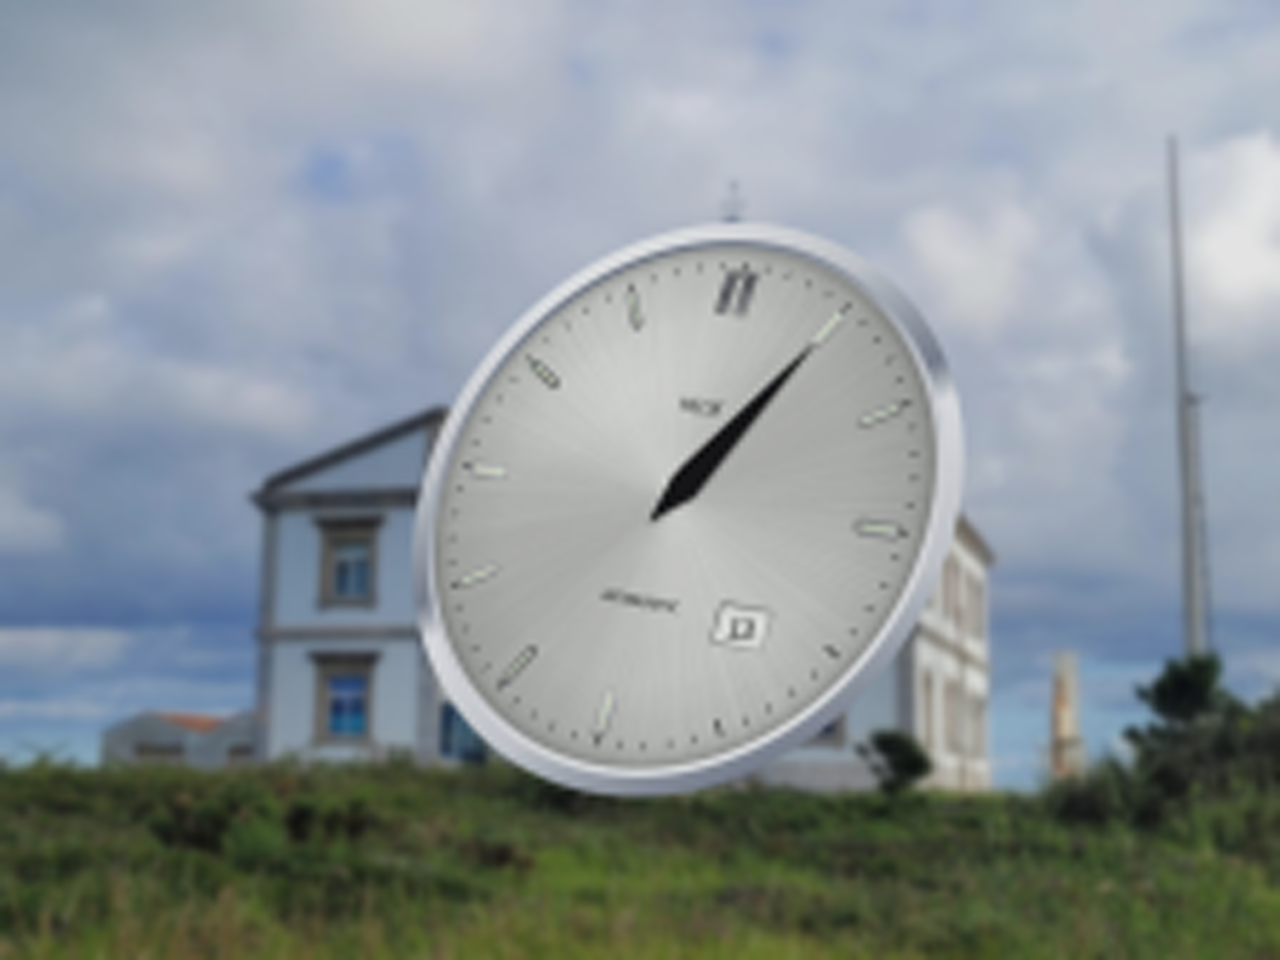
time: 1:05
